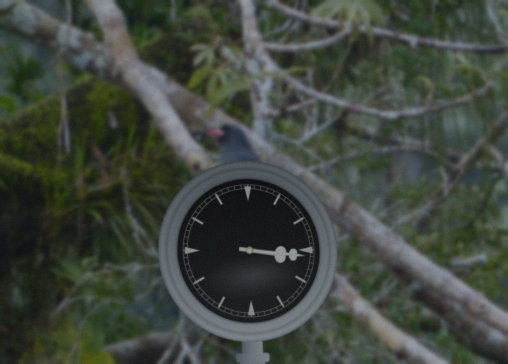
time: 3:16
